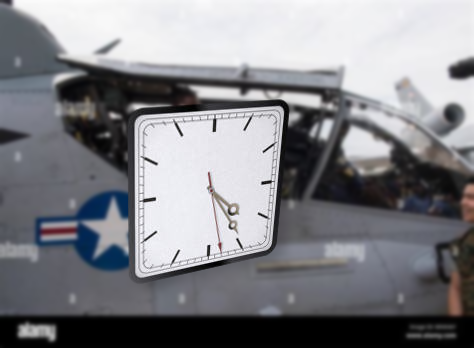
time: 4:24:28
